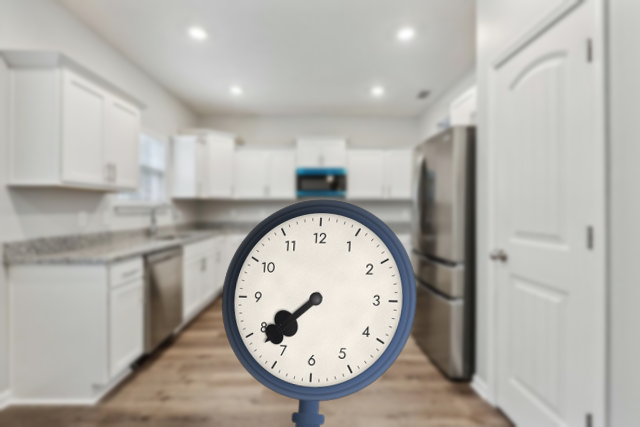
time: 7:38
